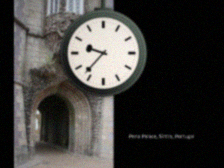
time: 9:37
